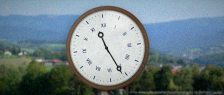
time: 11:26
